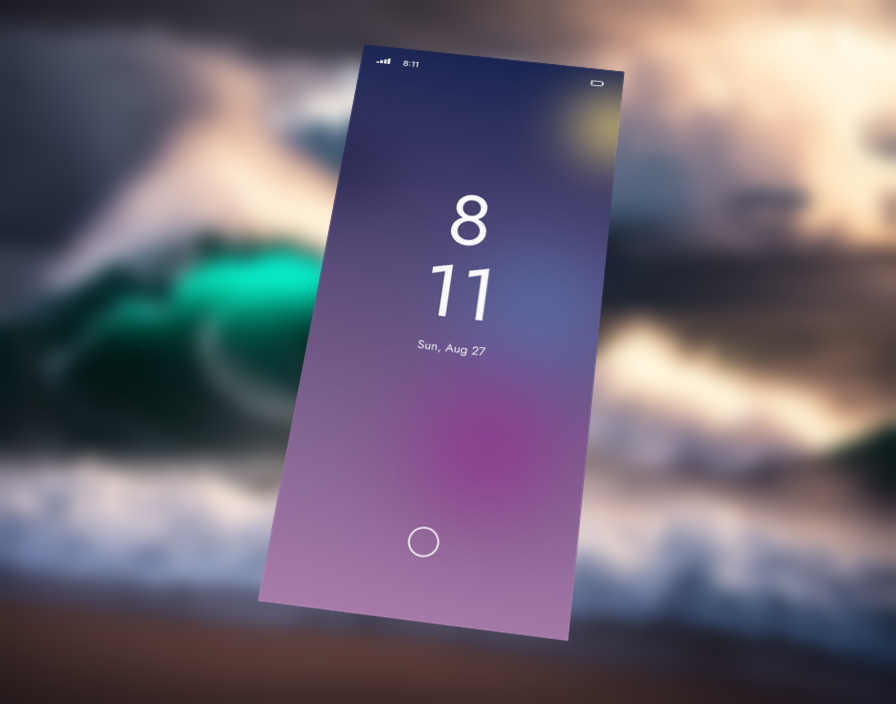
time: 8:11
